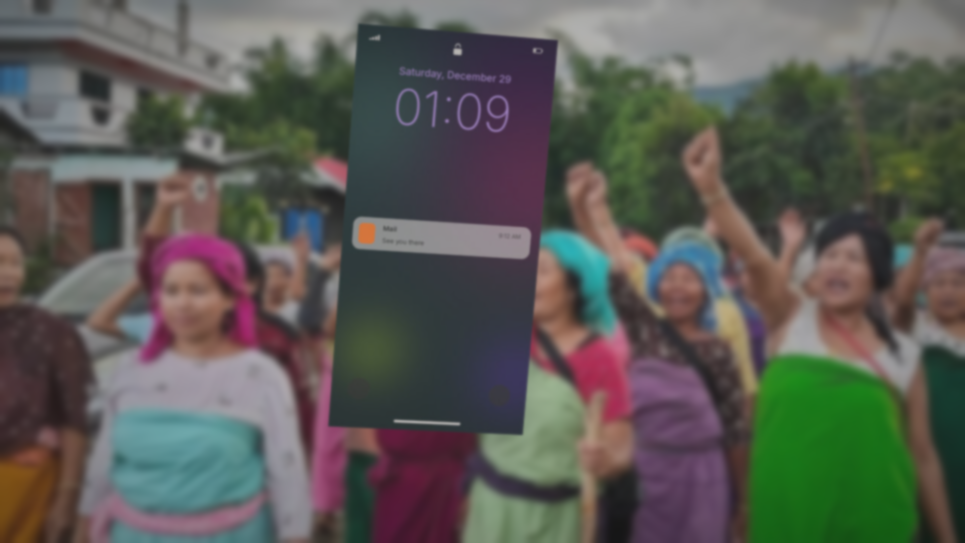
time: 1:09
